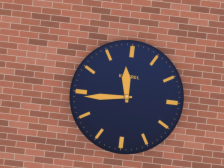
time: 11:44
